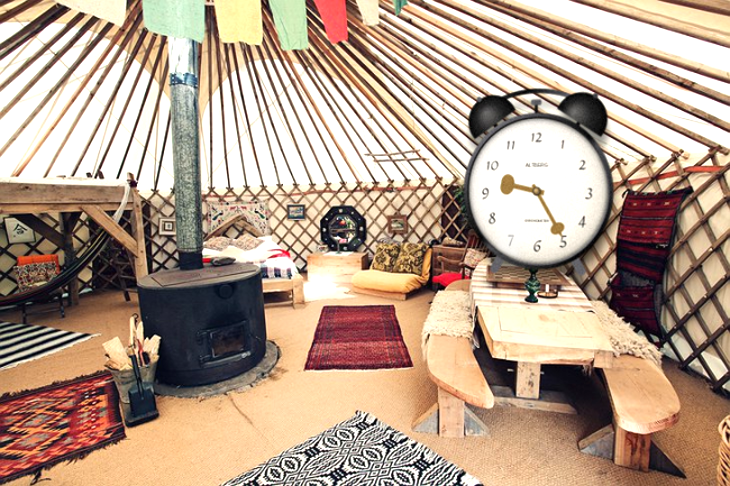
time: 9:25
